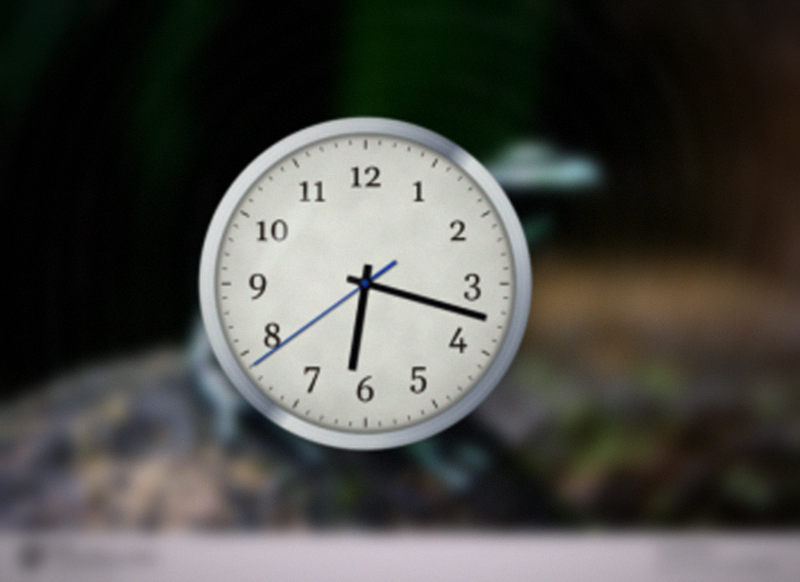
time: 6:17:39
